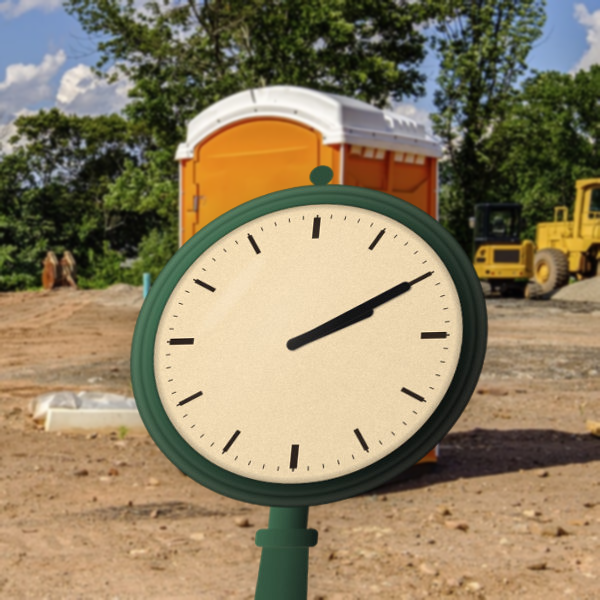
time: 2:10
